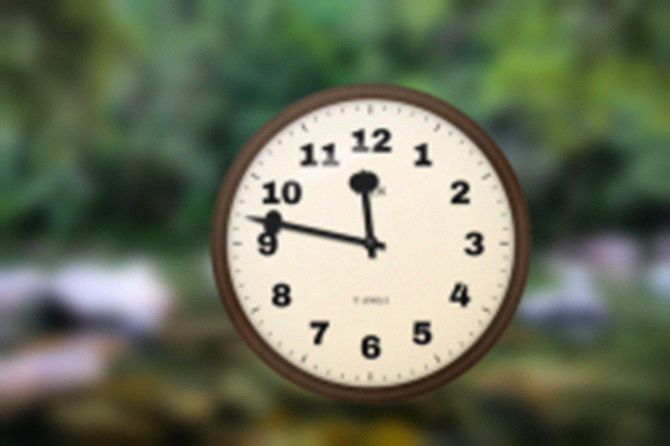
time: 11:47
